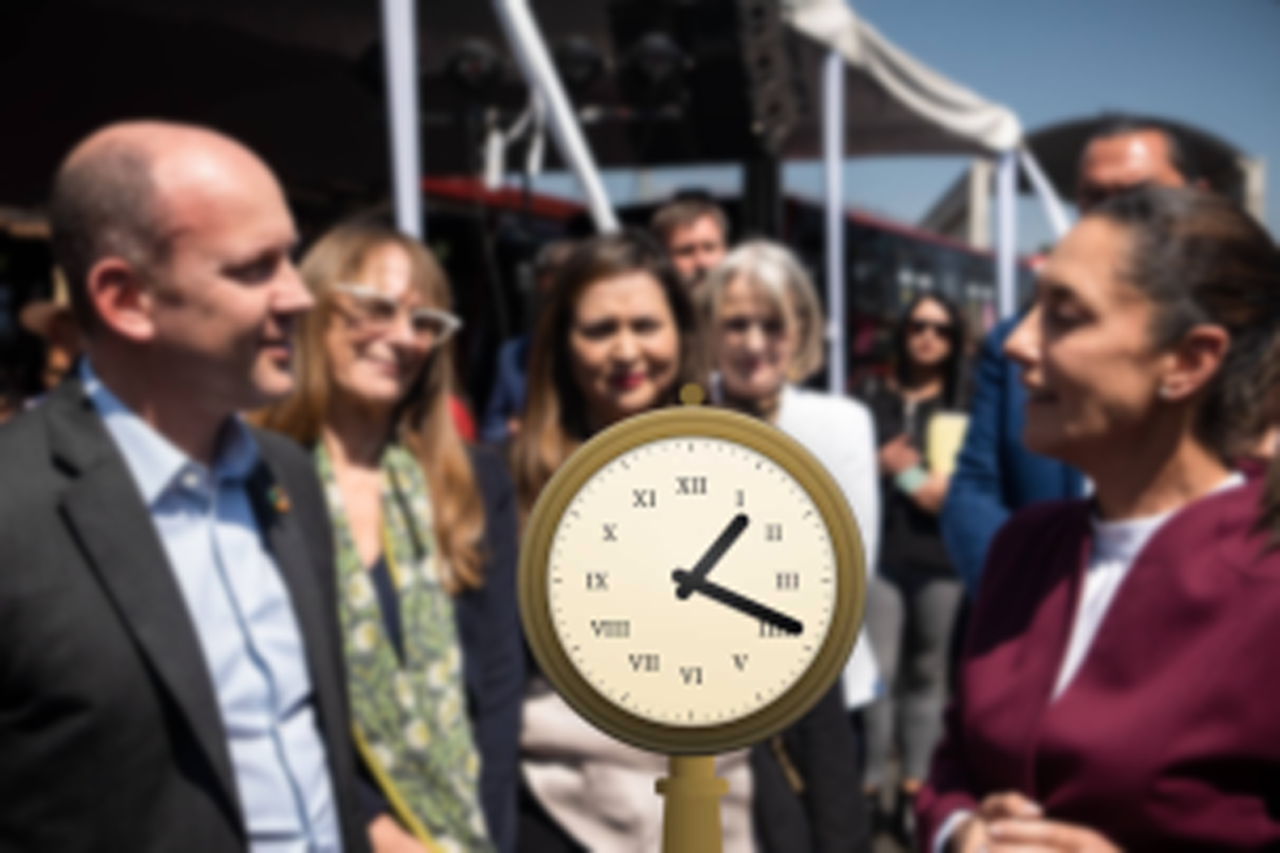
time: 1:19
